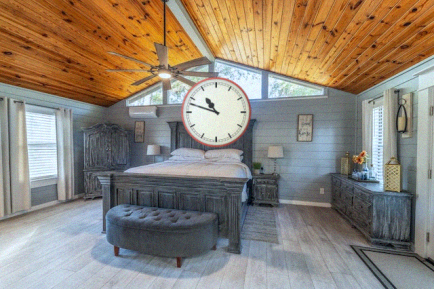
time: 10:48
